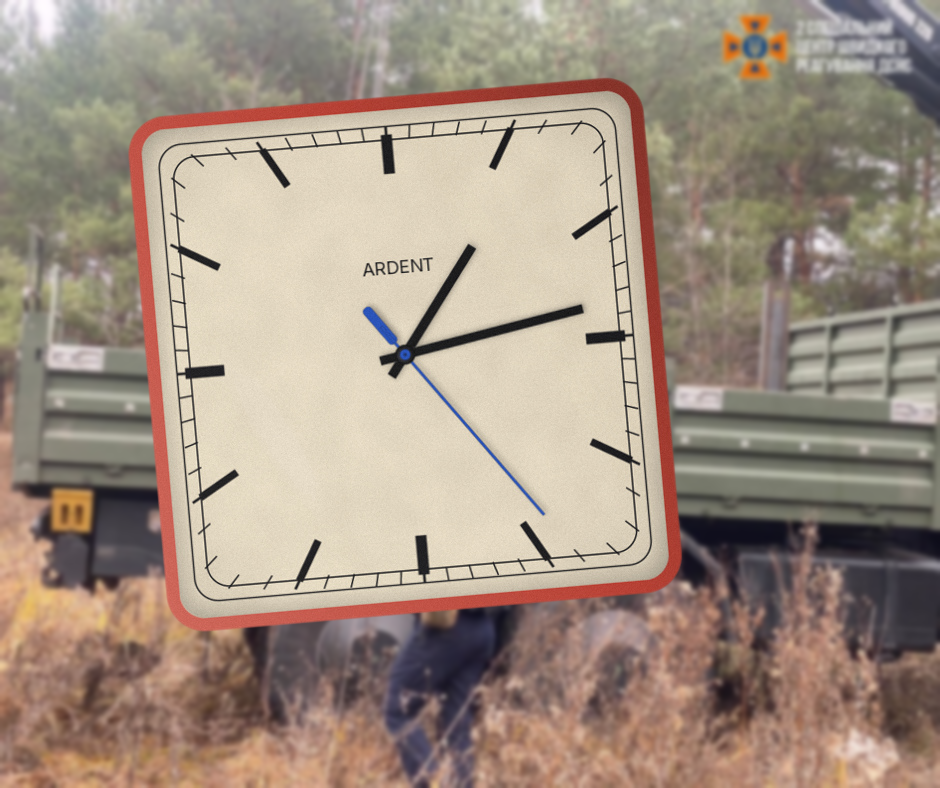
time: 1:13:24
